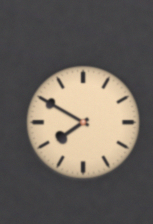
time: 7:50
